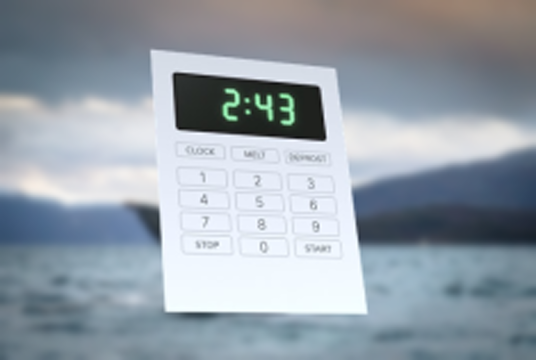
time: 2:43
